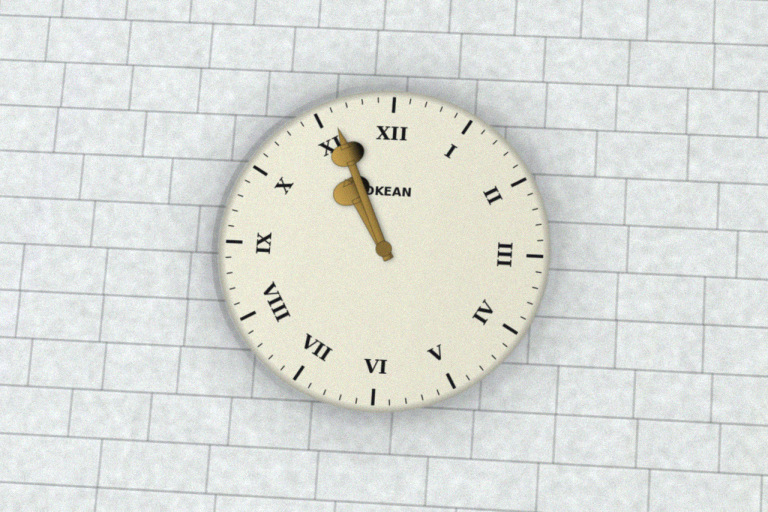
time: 10:56
